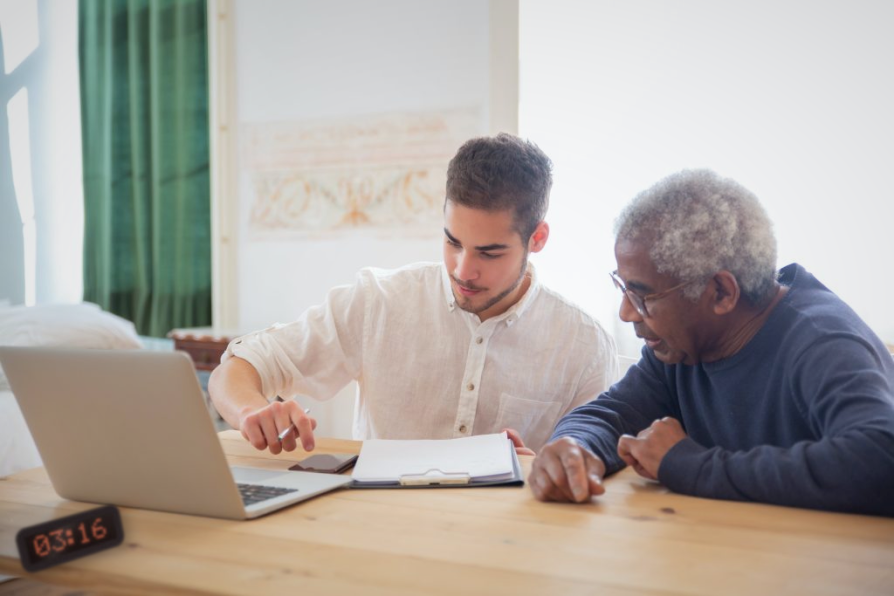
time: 3:16
